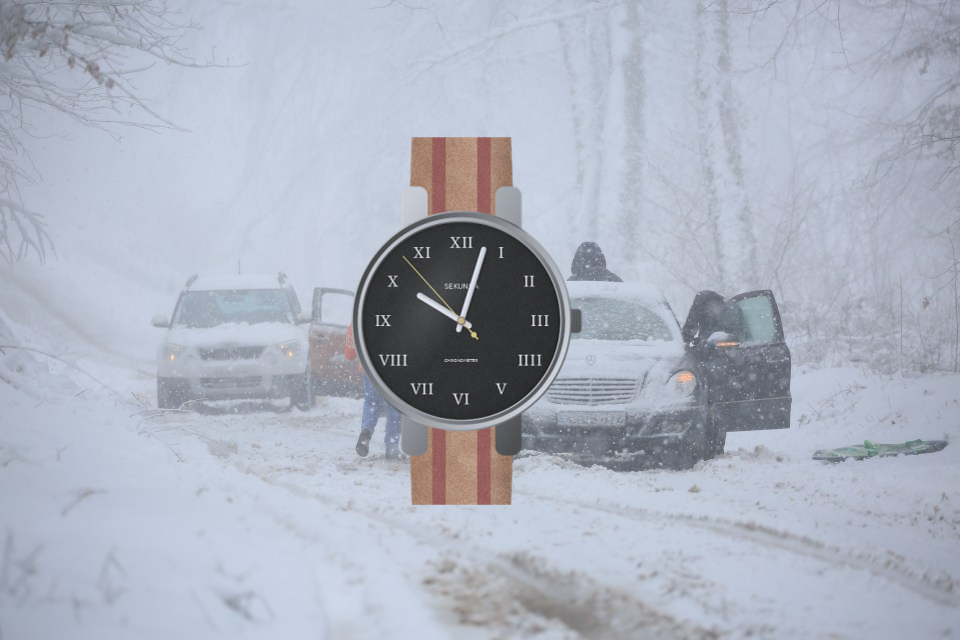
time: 10:02:53
